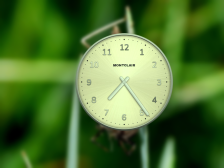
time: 7:24
